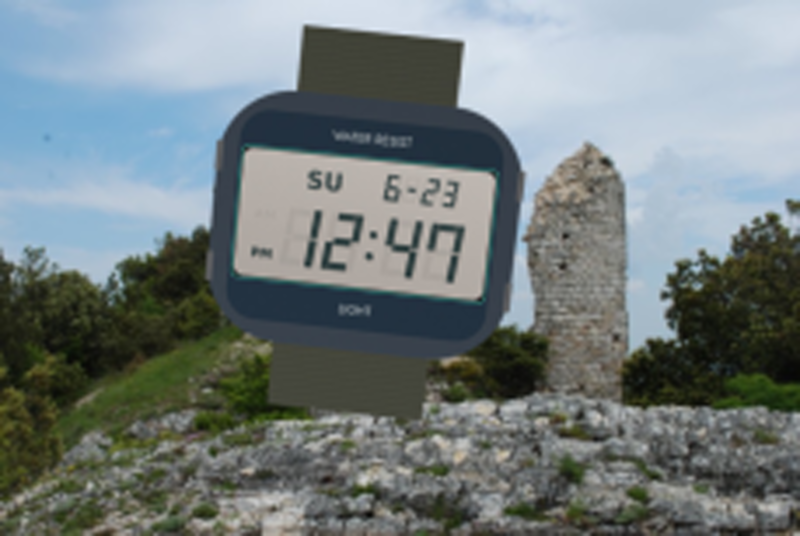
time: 12:47
